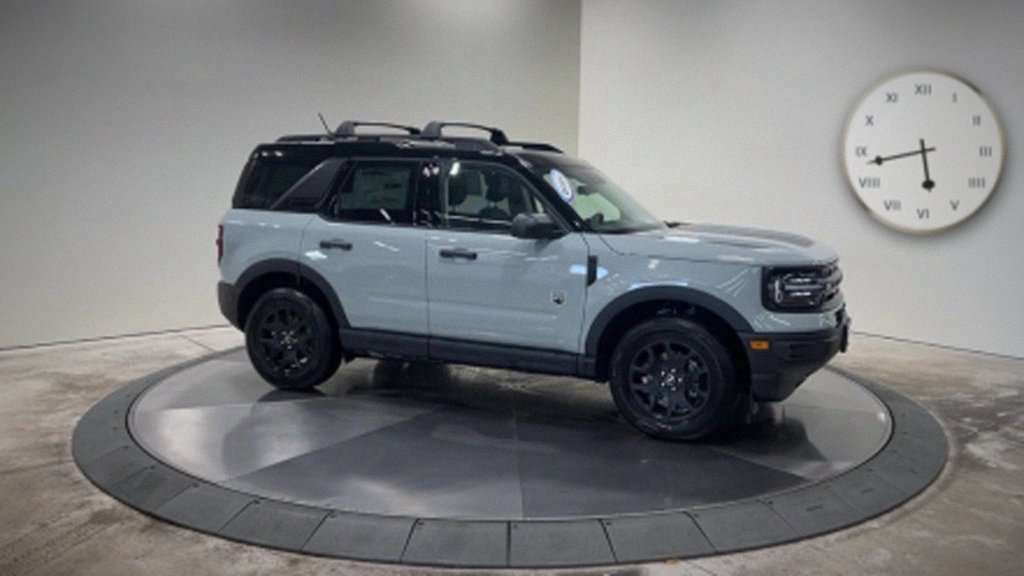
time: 5:43
